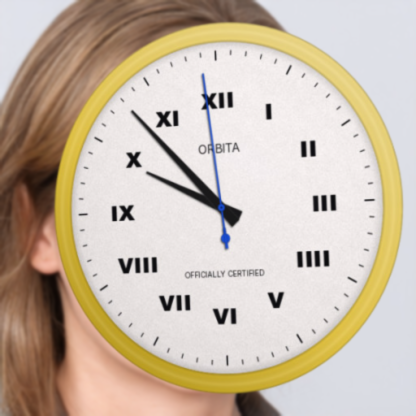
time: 9:52:59
